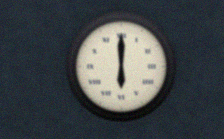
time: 6:00
